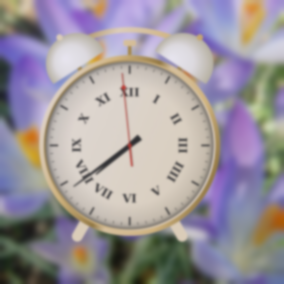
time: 7:38:59
